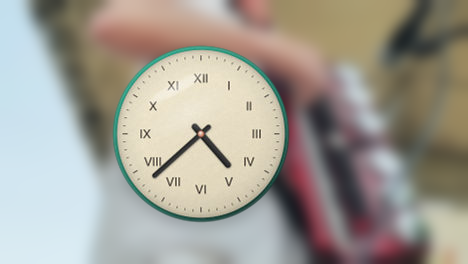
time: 4:38
